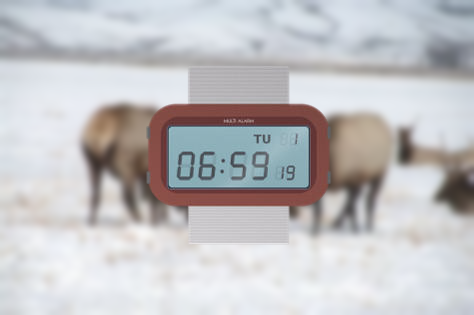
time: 6:59:19
